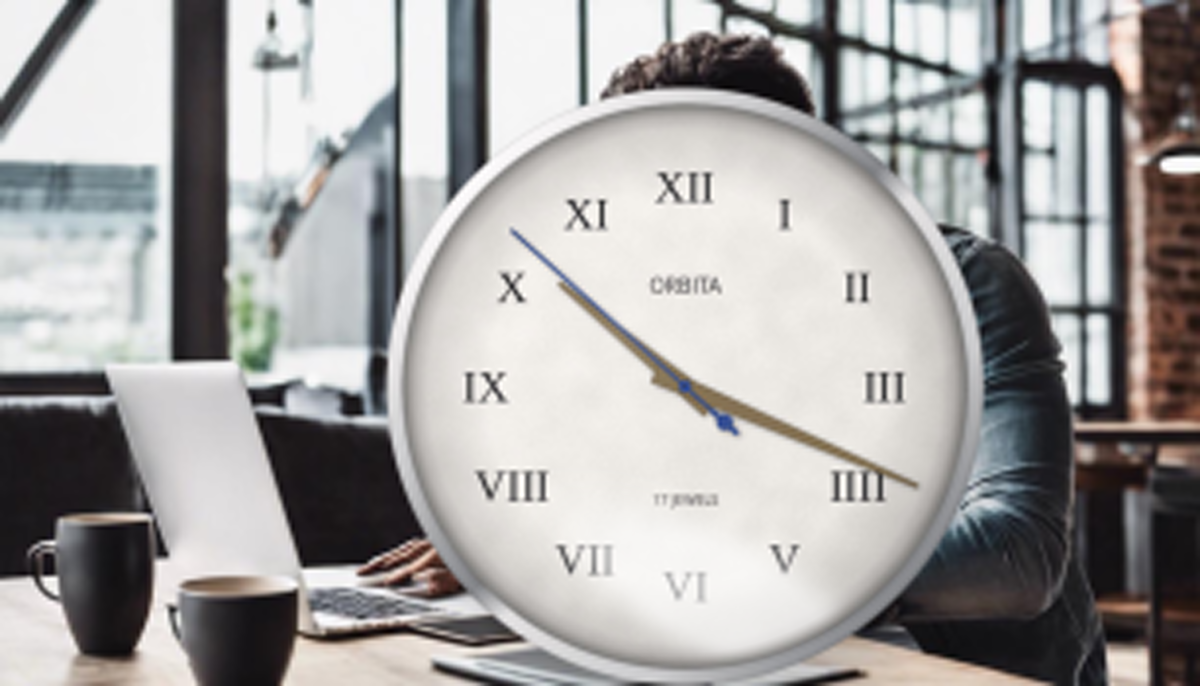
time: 10:18:52
